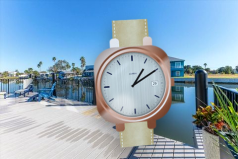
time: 1:10
